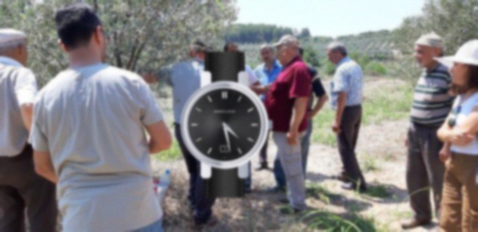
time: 4:28
